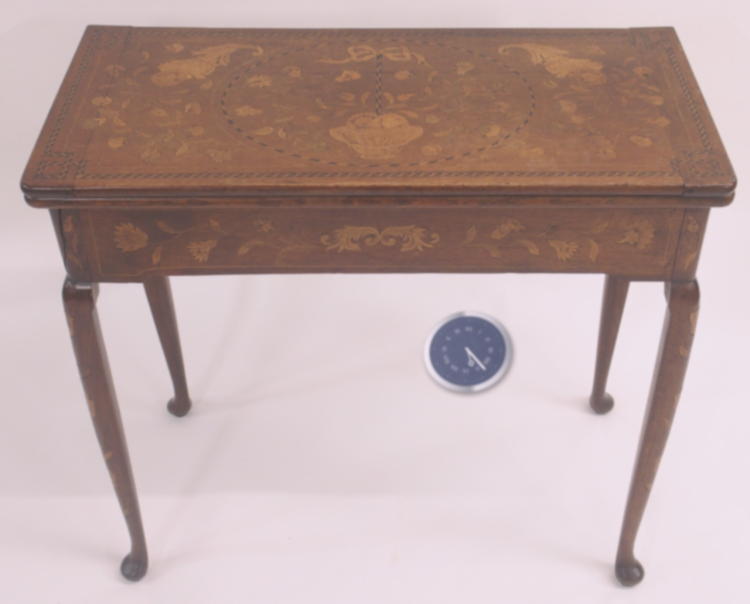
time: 5:23
